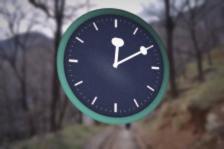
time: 12:10
